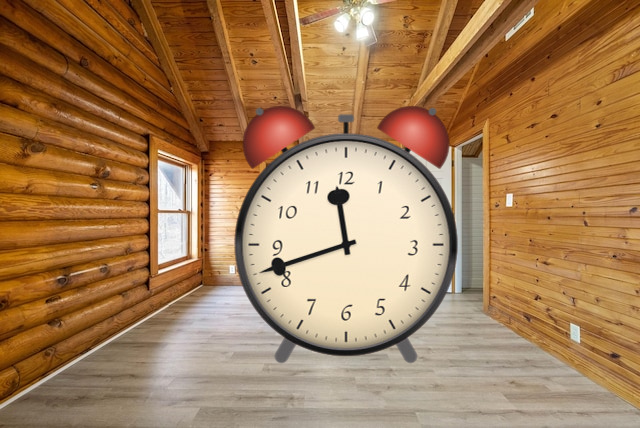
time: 11:42
